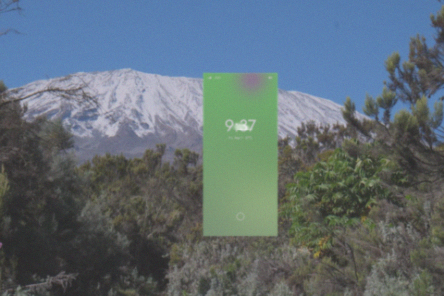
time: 9:37
